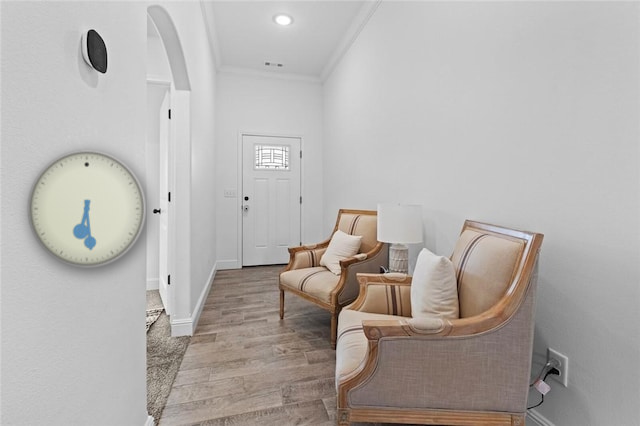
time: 6:29
